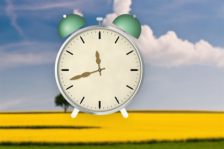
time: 11:42
